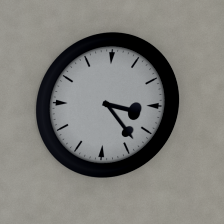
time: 3:23
